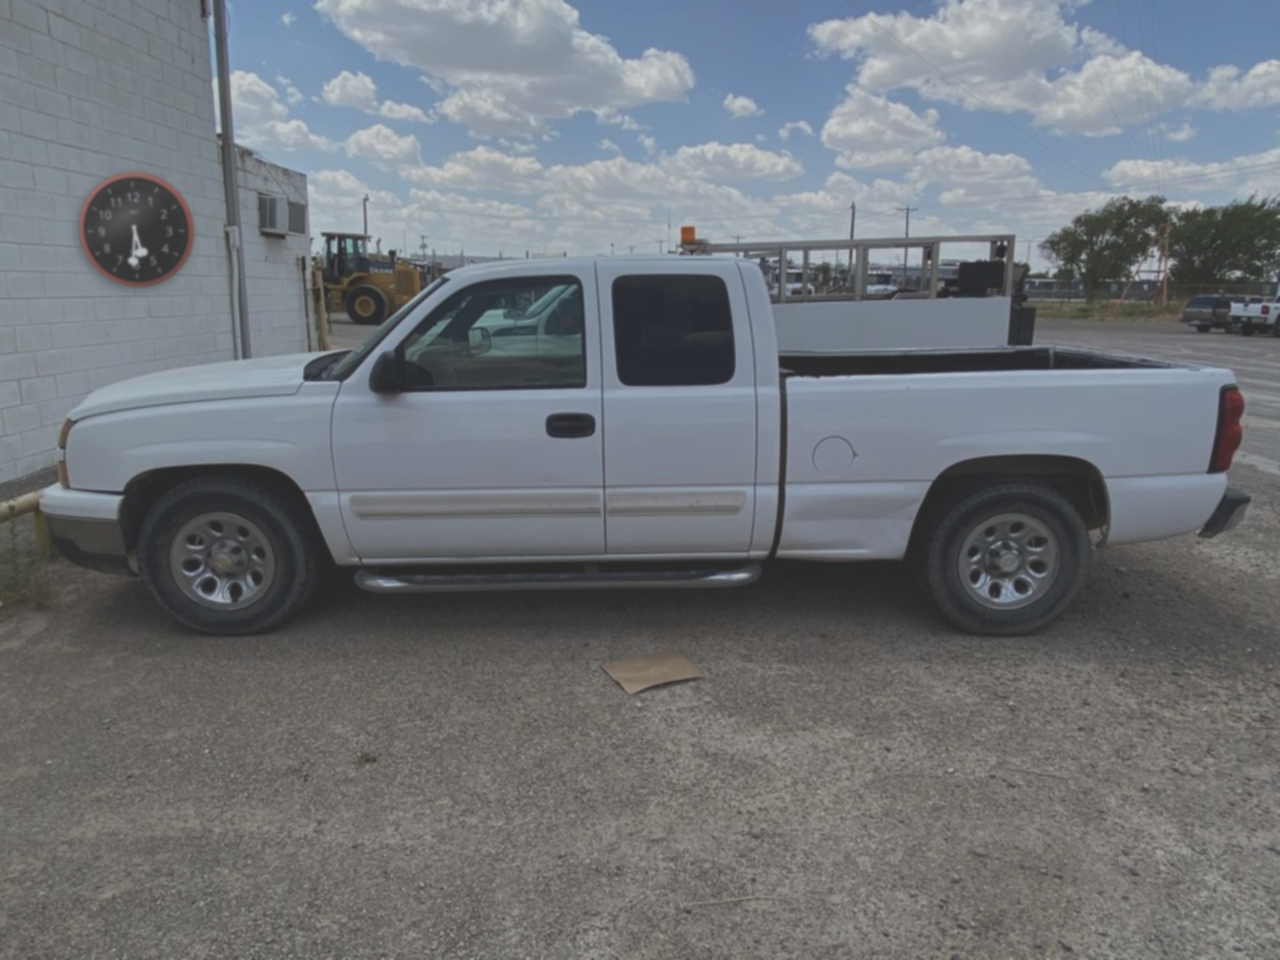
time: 5:31
